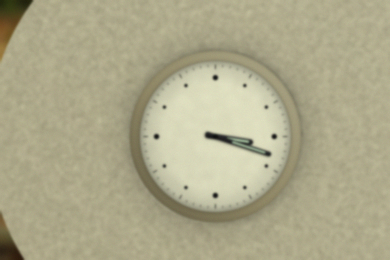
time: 3:18
